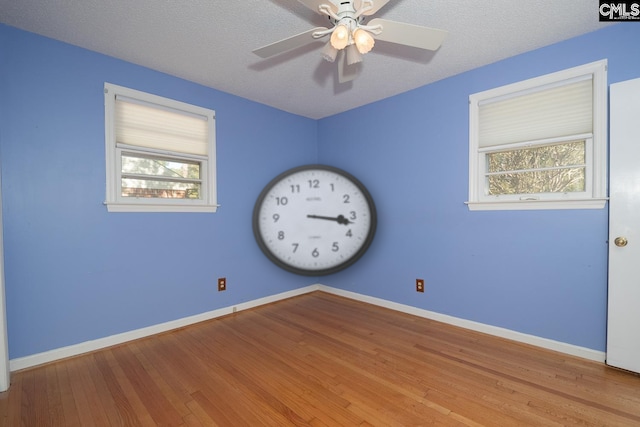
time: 3:17
